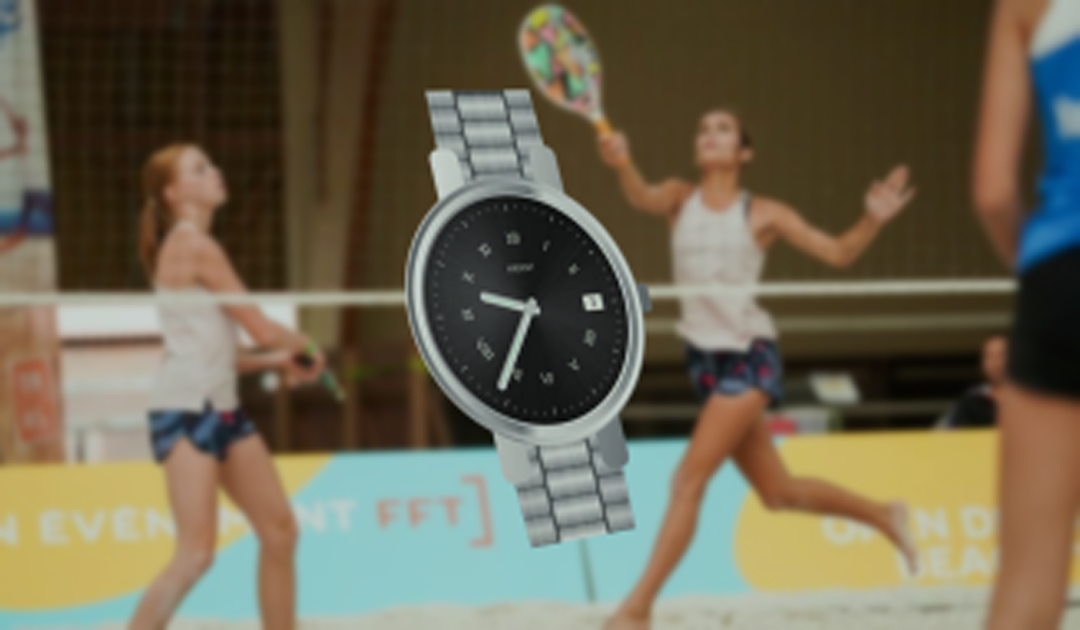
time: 9:36
